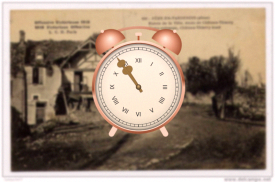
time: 10:54
